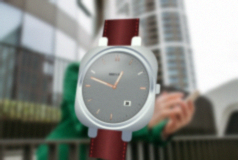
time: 12:48
